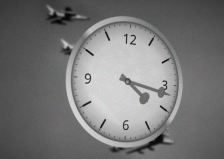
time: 4:17
